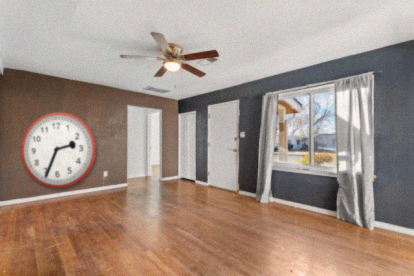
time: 2:34
